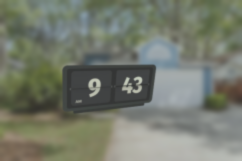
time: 9:43
